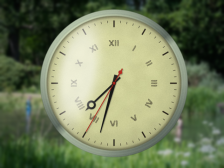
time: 7:32:35
